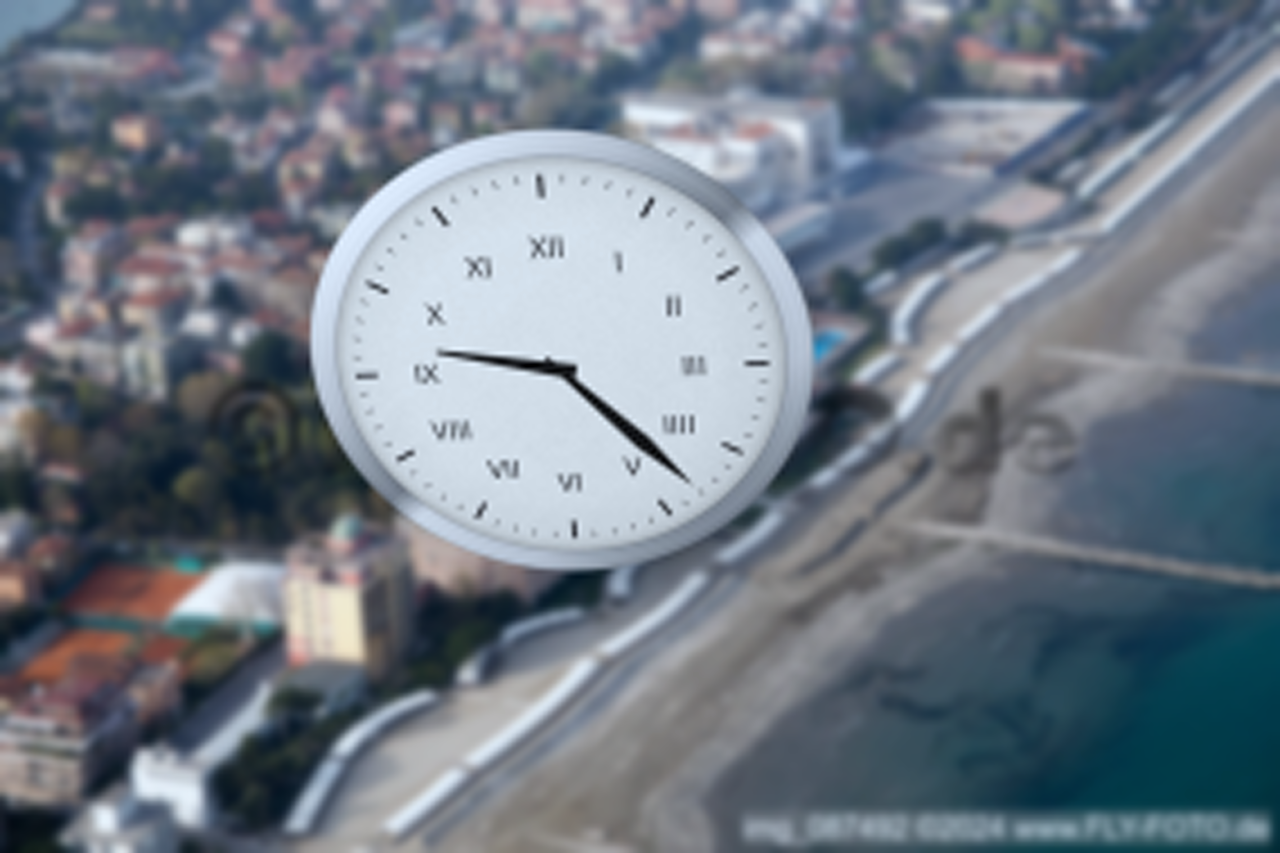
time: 9:23
